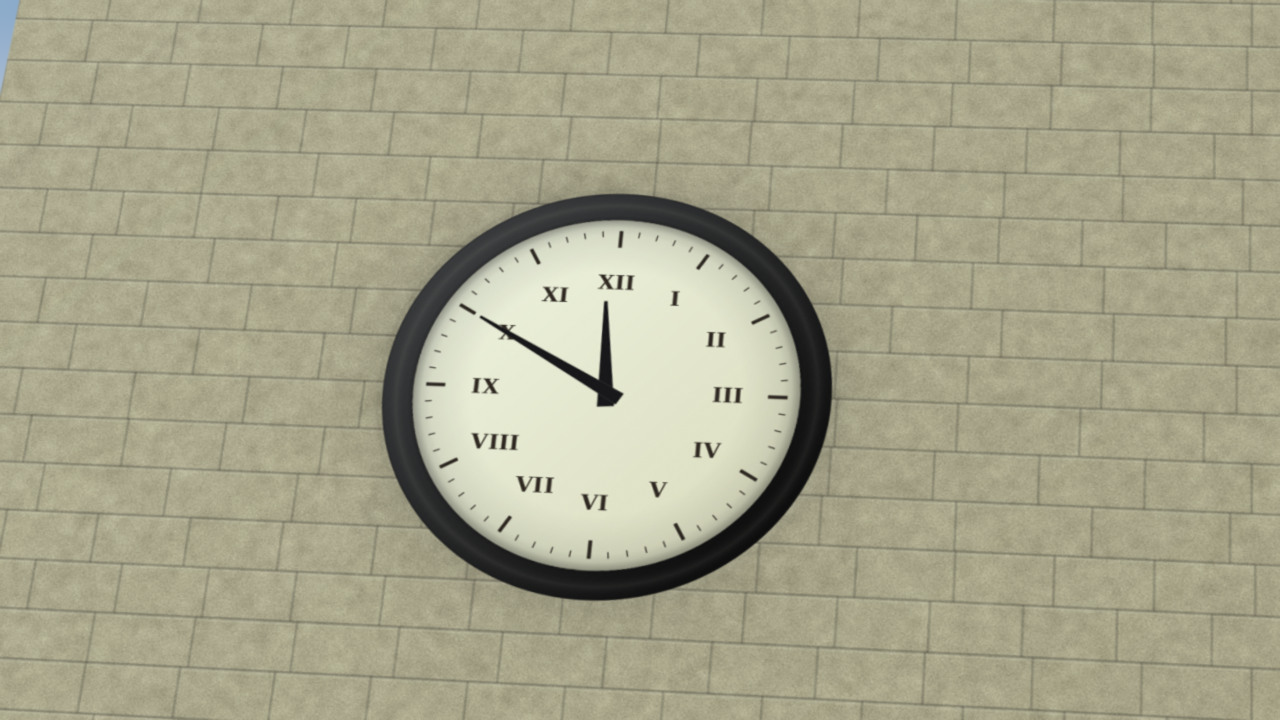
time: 11:50
